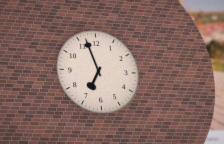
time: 6:57
